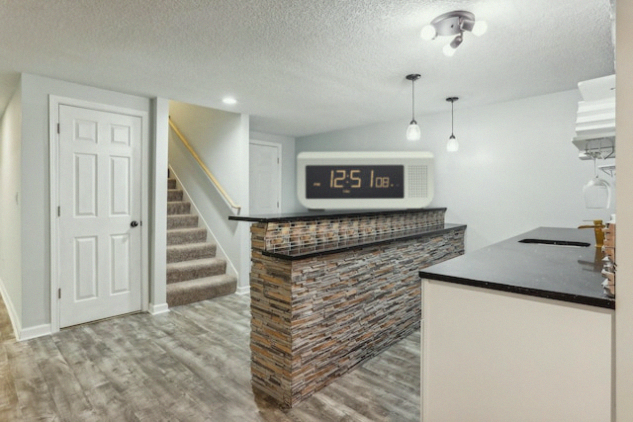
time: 12:51:08
